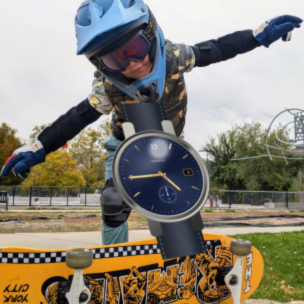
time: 4:45
